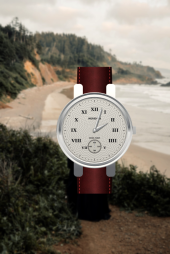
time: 2:03
